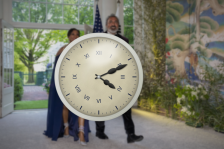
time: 4:11
